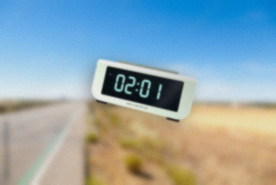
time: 2:01
